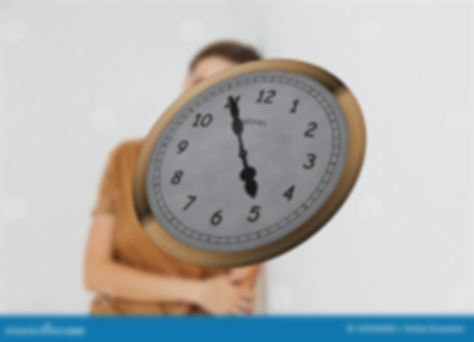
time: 4:55
